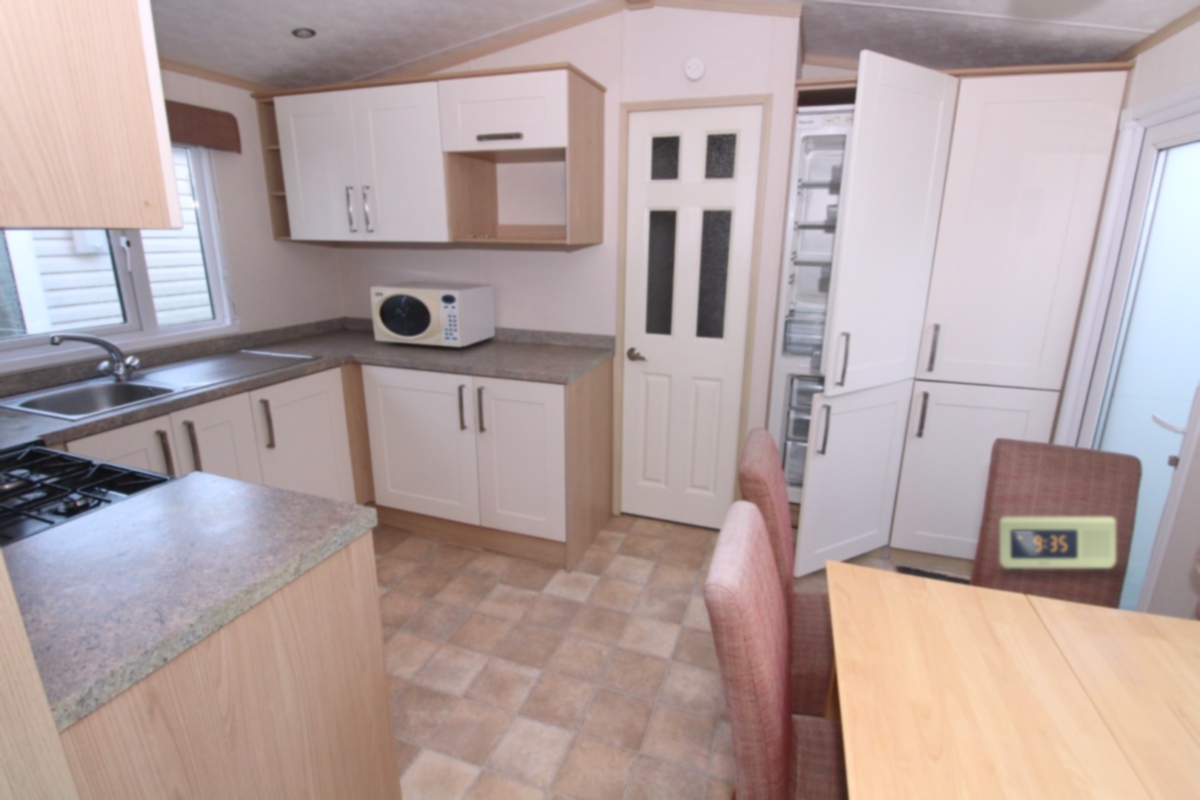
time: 9:35
